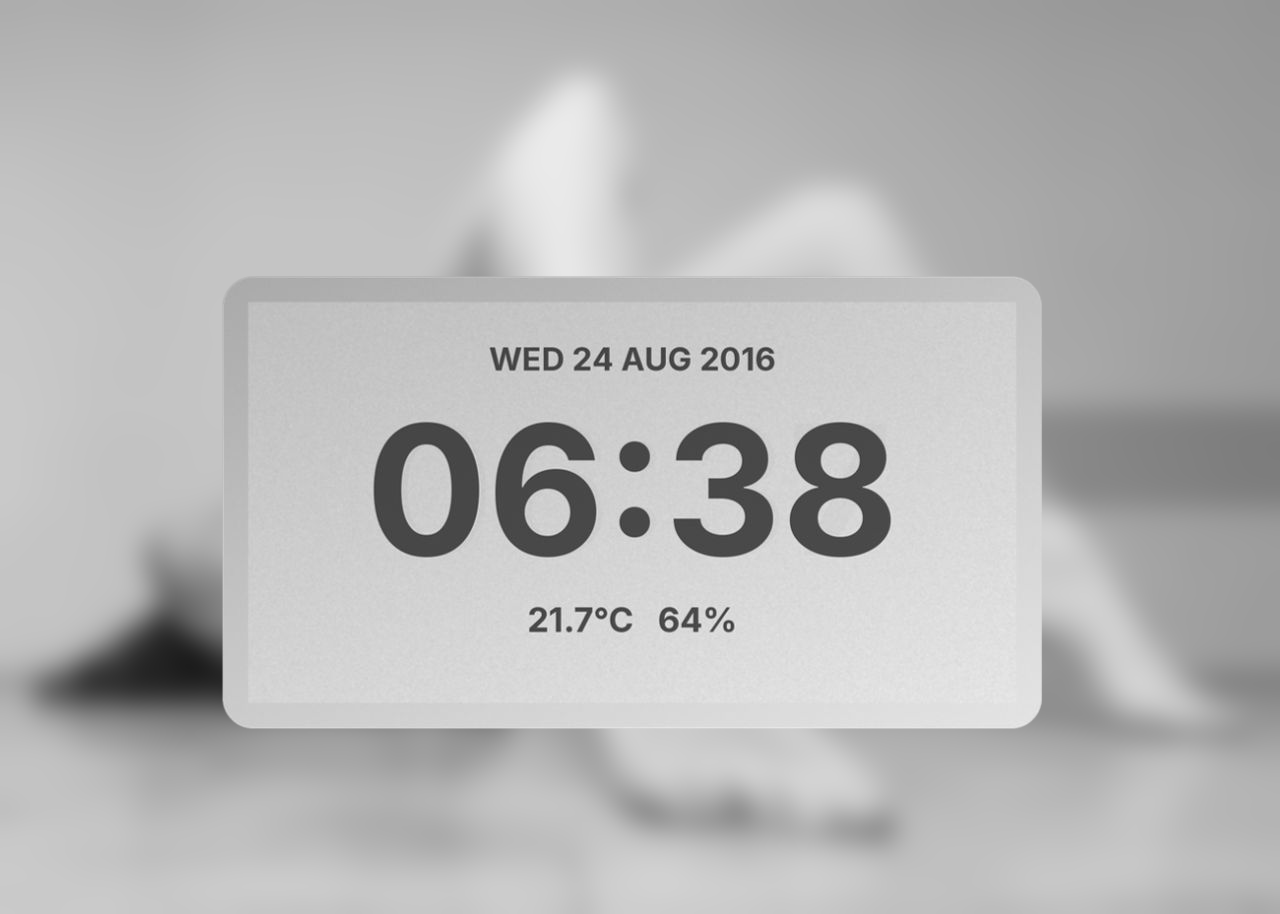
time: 6:38
